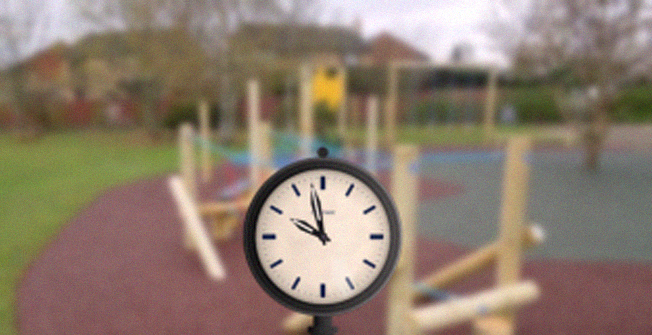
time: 9:58
